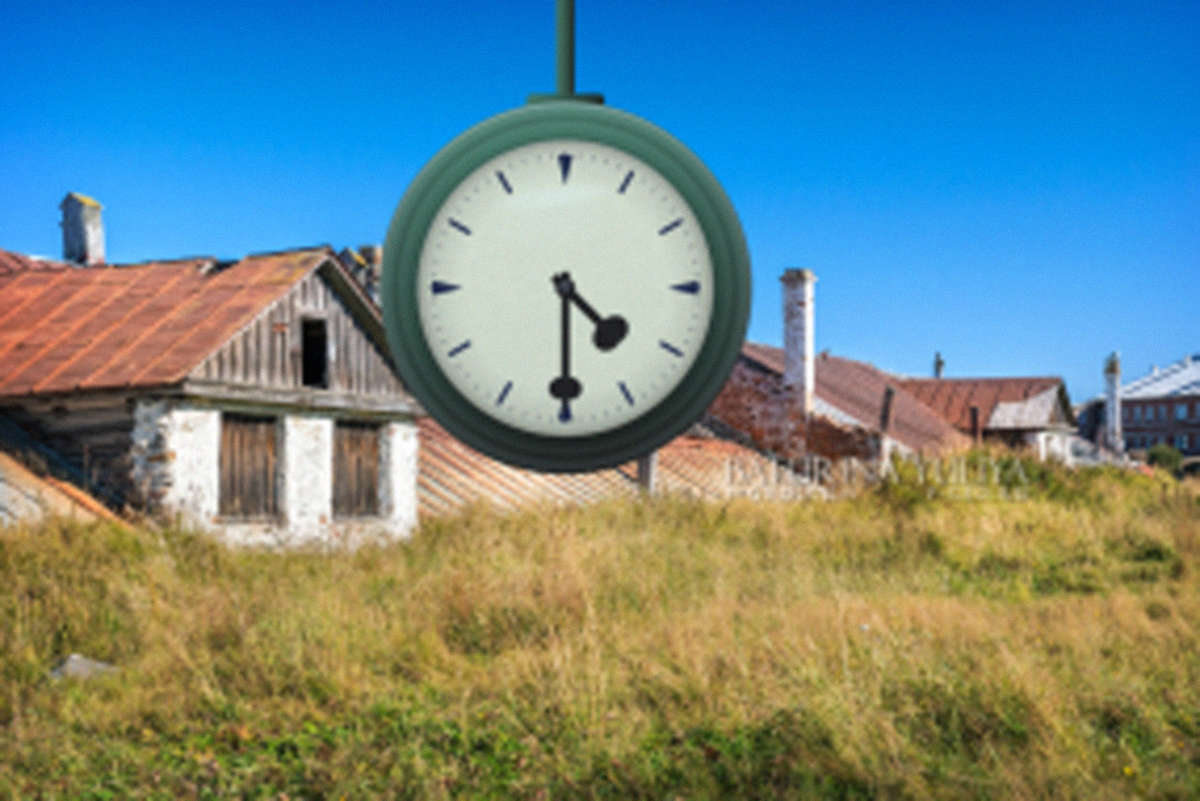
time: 4:30
